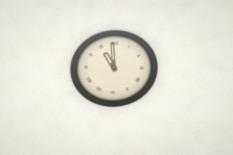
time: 10:59
